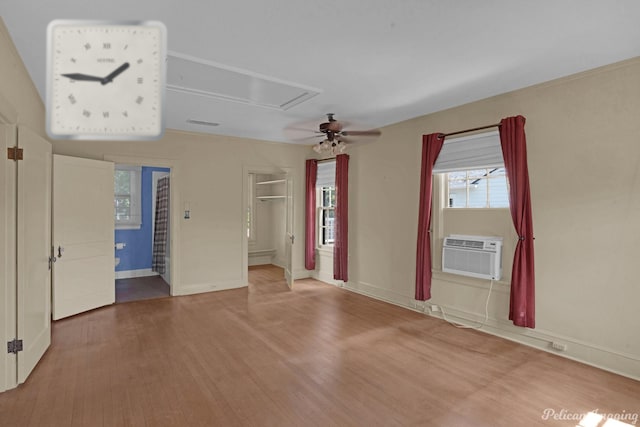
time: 1:46
